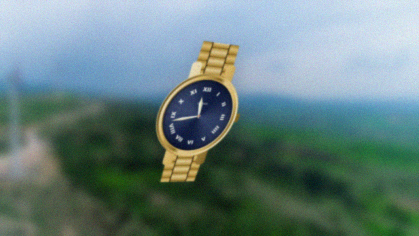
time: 11:43
